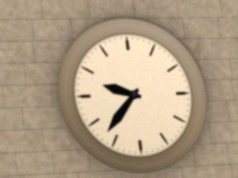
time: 9:37
